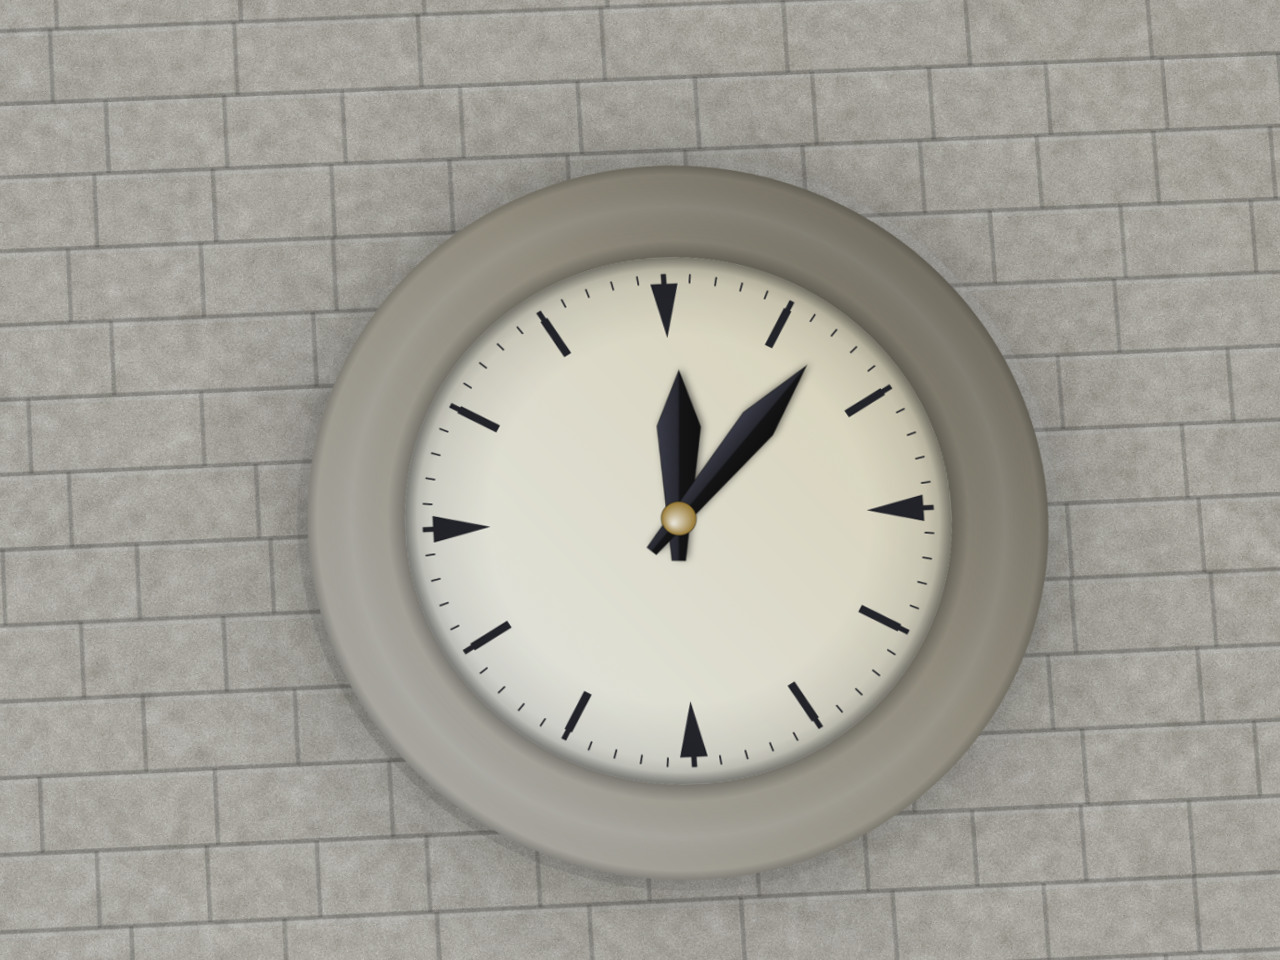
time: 12:07
